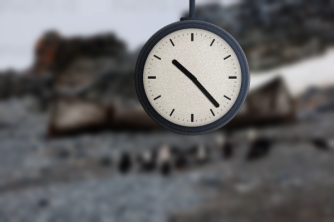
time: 10:23
